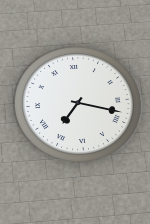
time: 7:18
